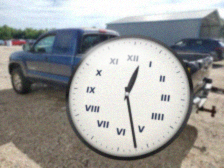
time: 12:27
